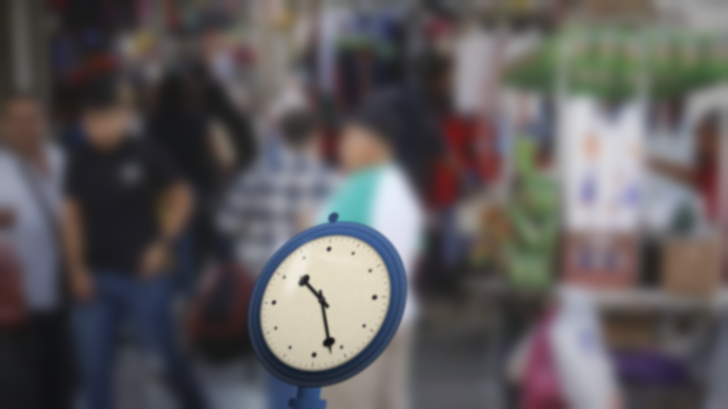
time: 10:27
